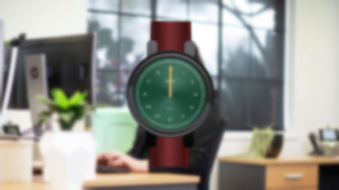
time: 12:00
